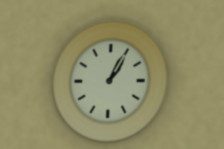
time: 1:05
